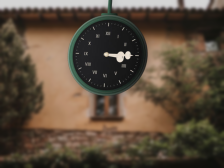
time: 3:15
